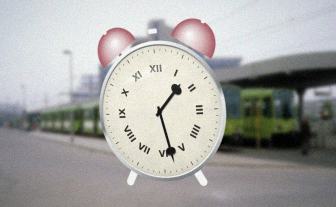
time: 1:28
